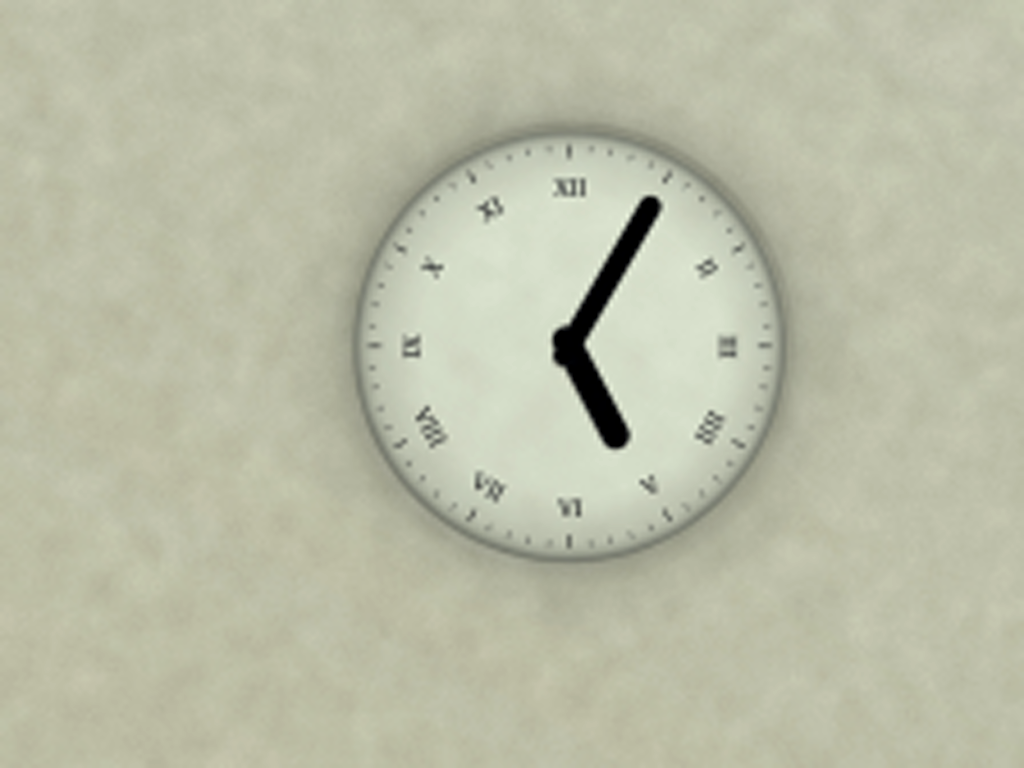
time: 5:05
